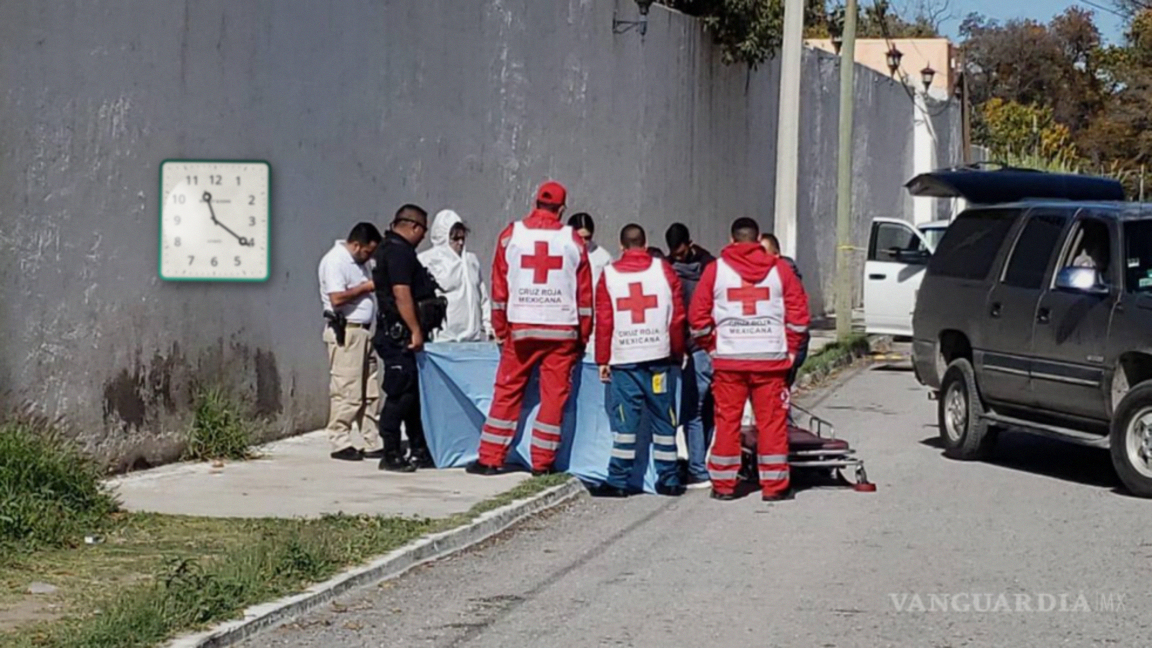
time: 11:21
